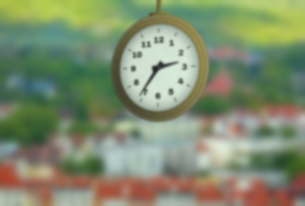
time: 2:36
